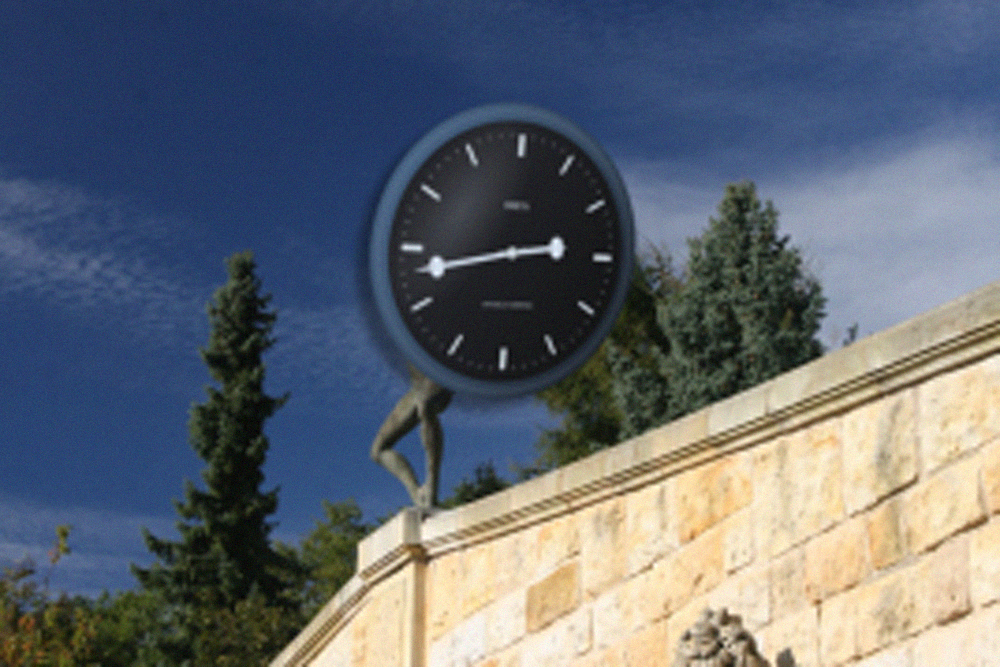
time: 2:43
